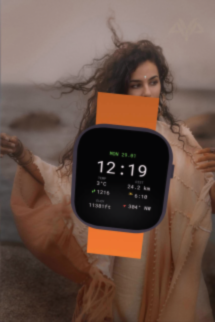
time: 12:19
